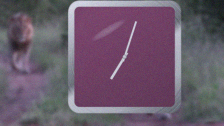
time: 7:03
